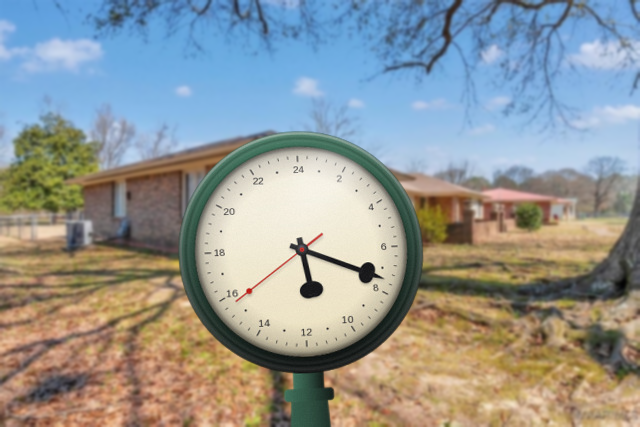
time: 11:18:39
